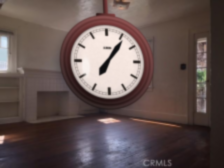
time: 7:06
